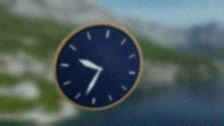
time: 9:33
